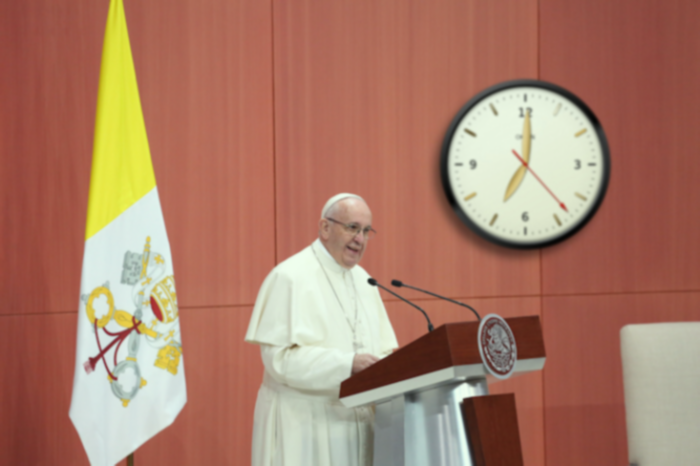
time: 7:00:23
